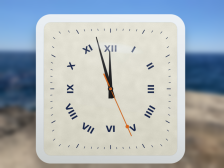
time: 11:57:26
